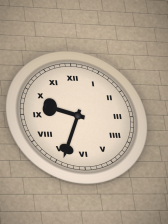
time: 9:34
